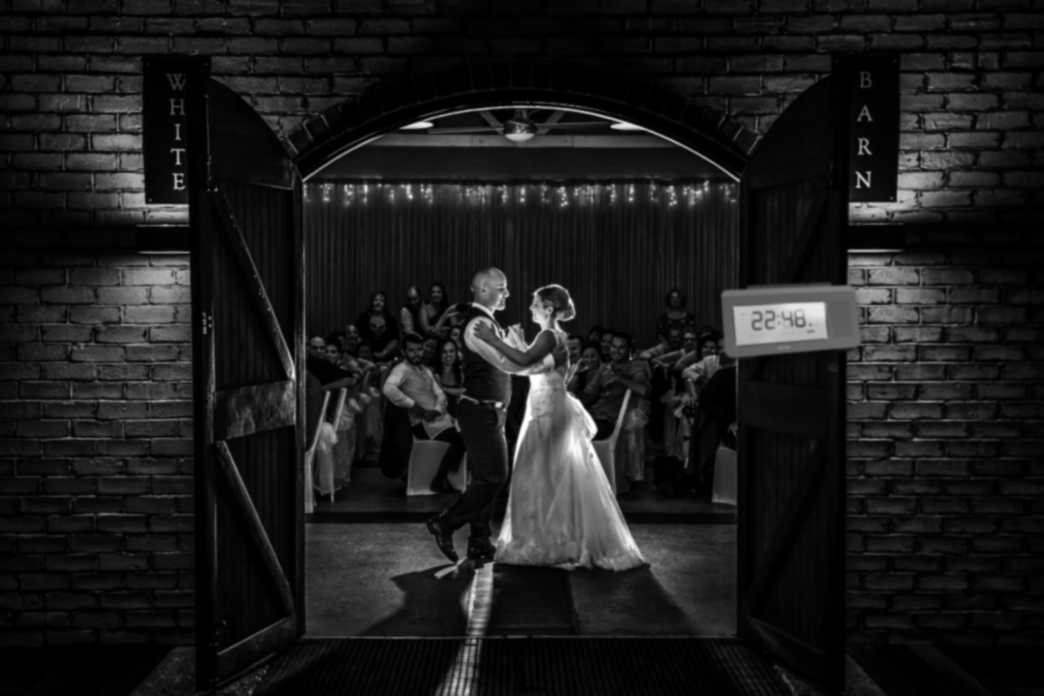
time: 22:48
